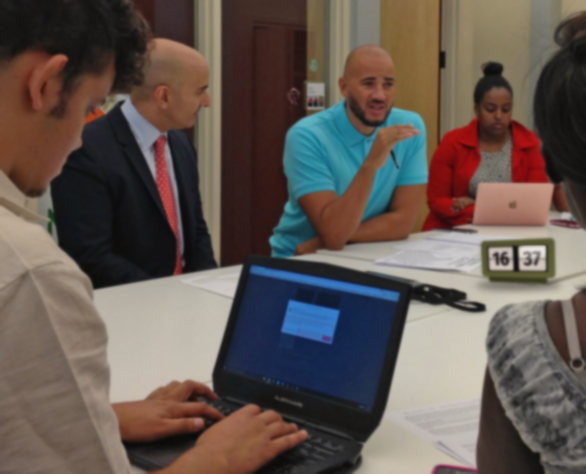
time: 16:37
